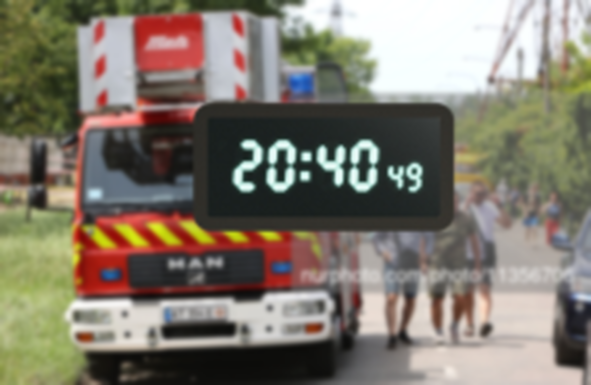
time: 20:40:49
